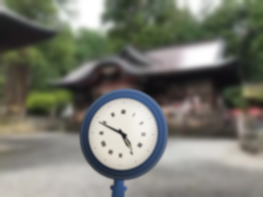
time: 4:49
